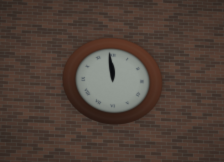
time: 11:59
